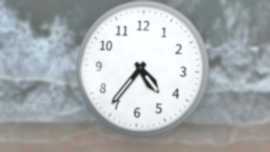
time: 4:36
